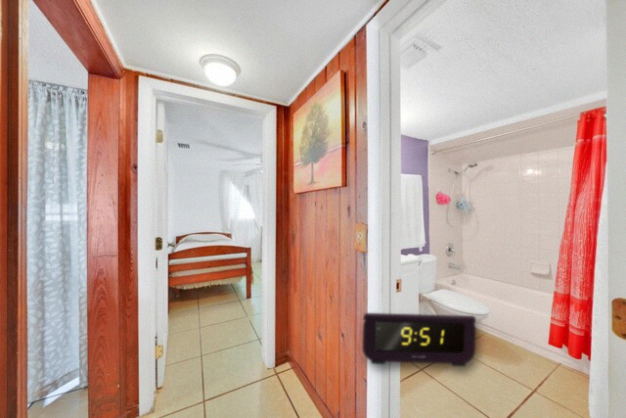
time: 9:51
